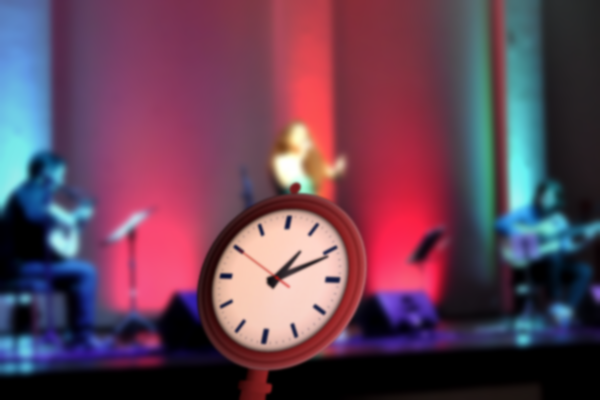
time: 1:10:50
